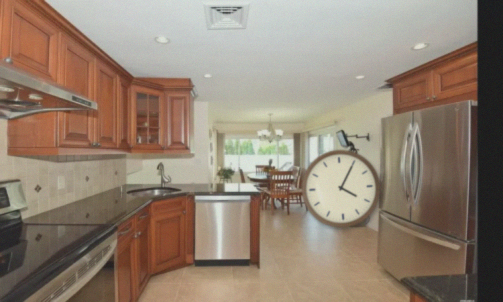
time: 4:05
